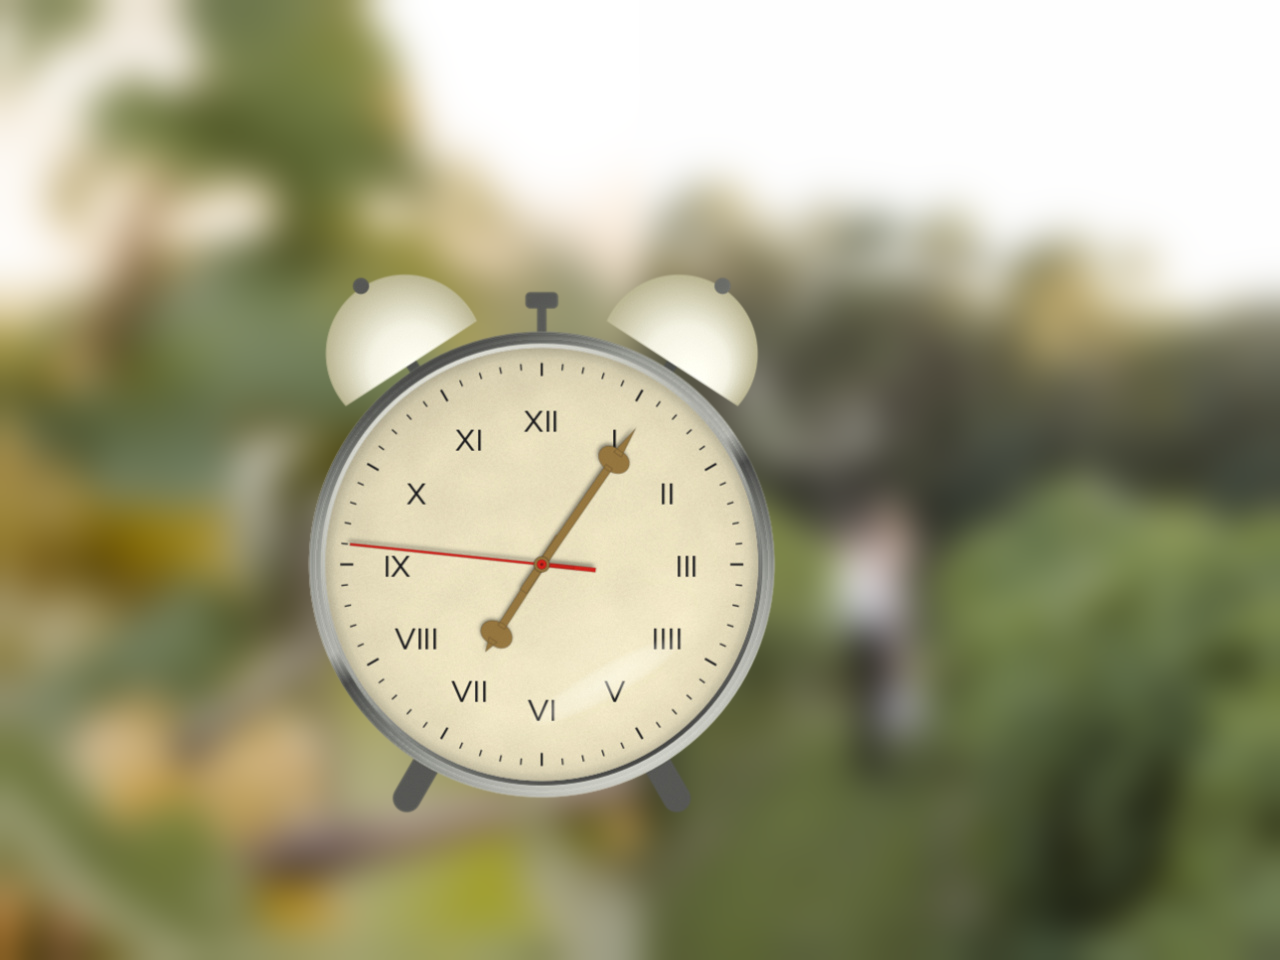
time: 7:05:46
